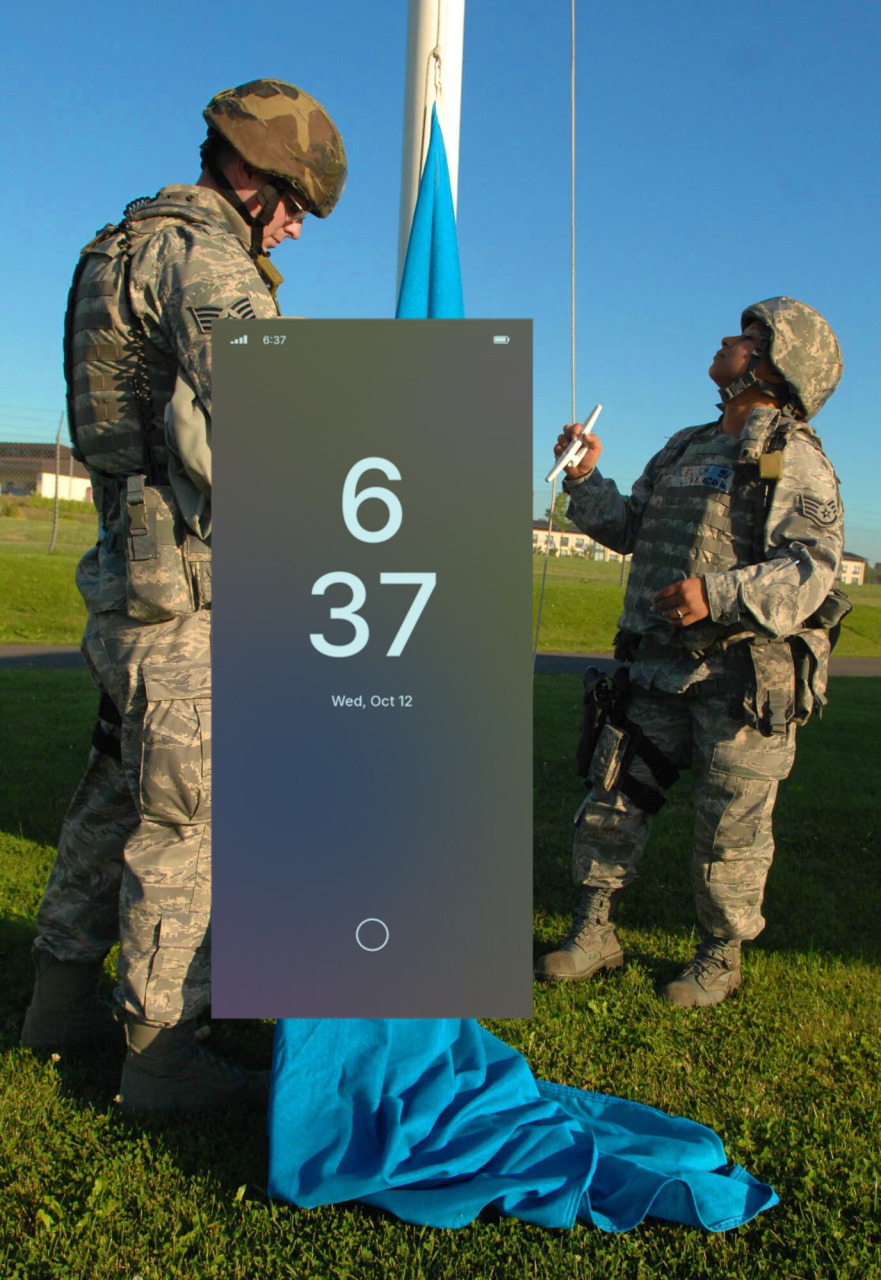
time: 6:37
